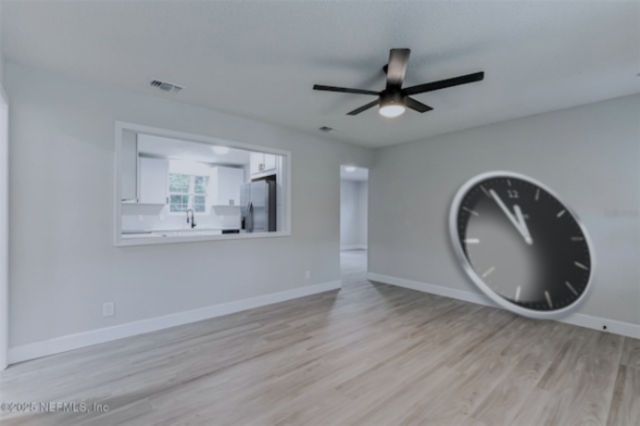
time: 11:56
